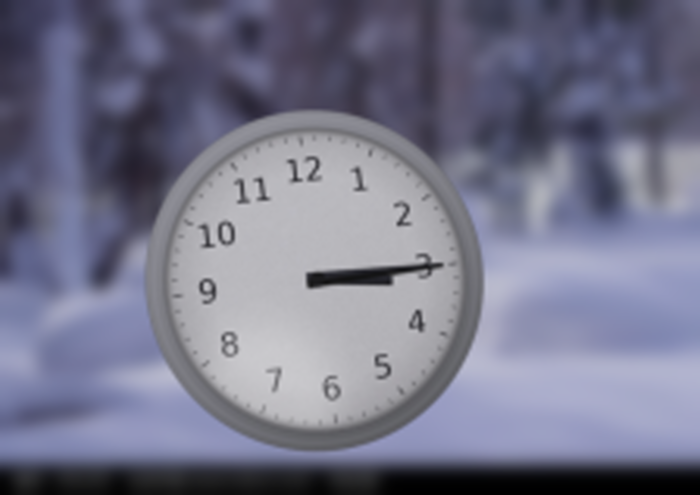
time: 3:15
